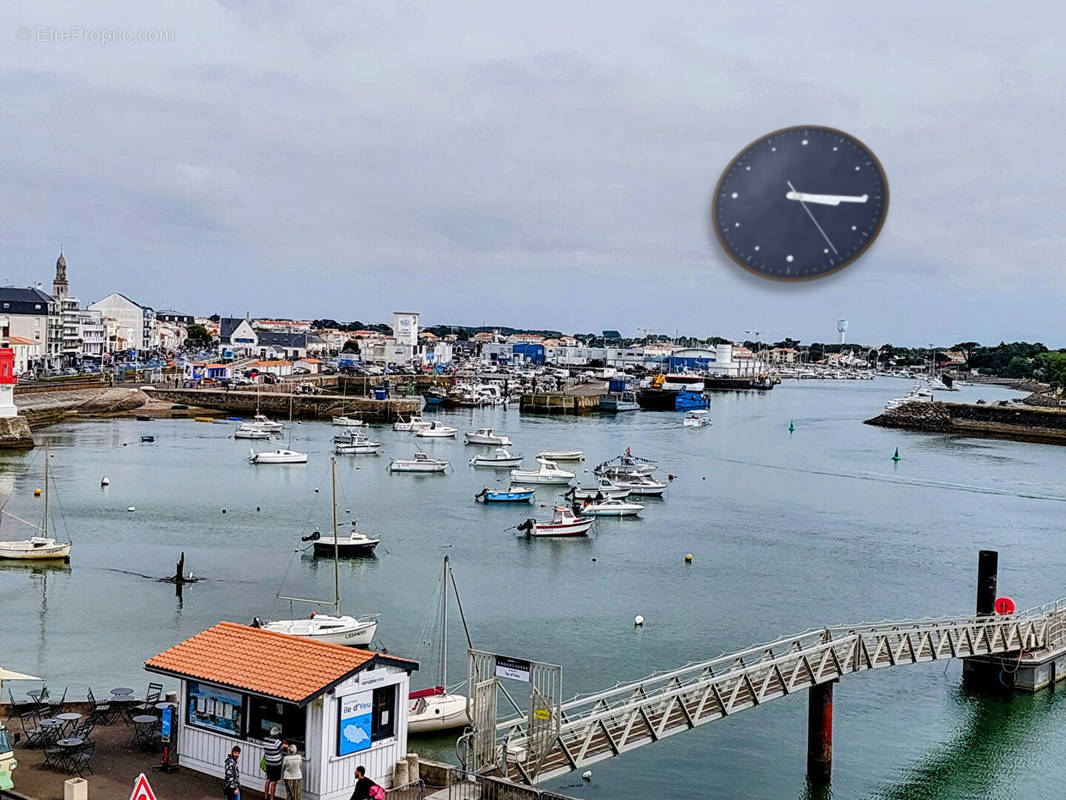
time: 3:15:24
